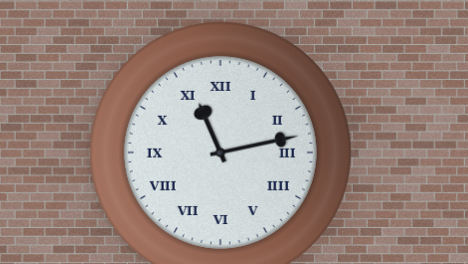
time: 11:13
